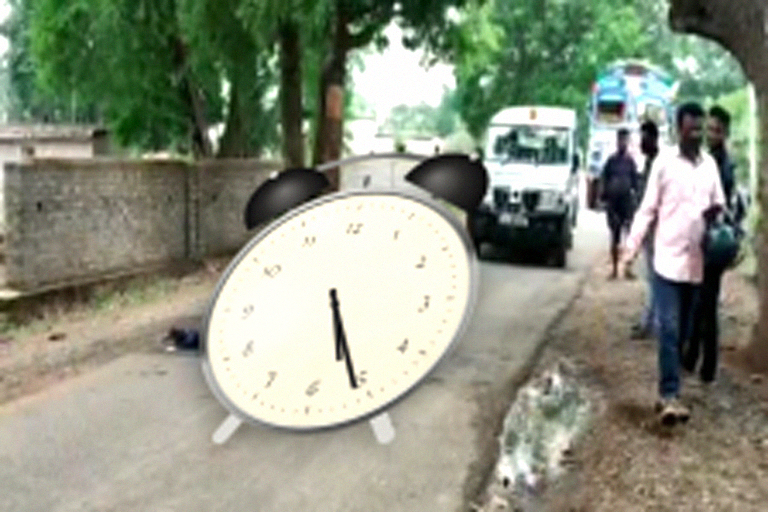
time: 5:26
